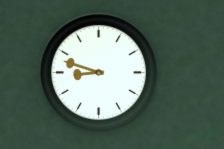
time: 8:48
